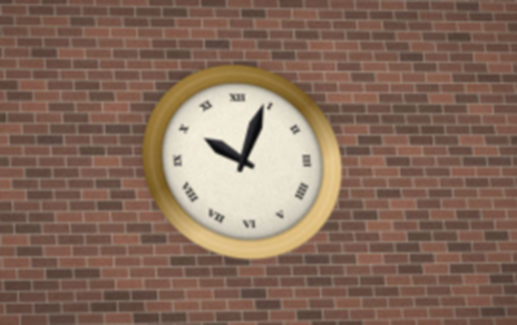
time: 10:04
